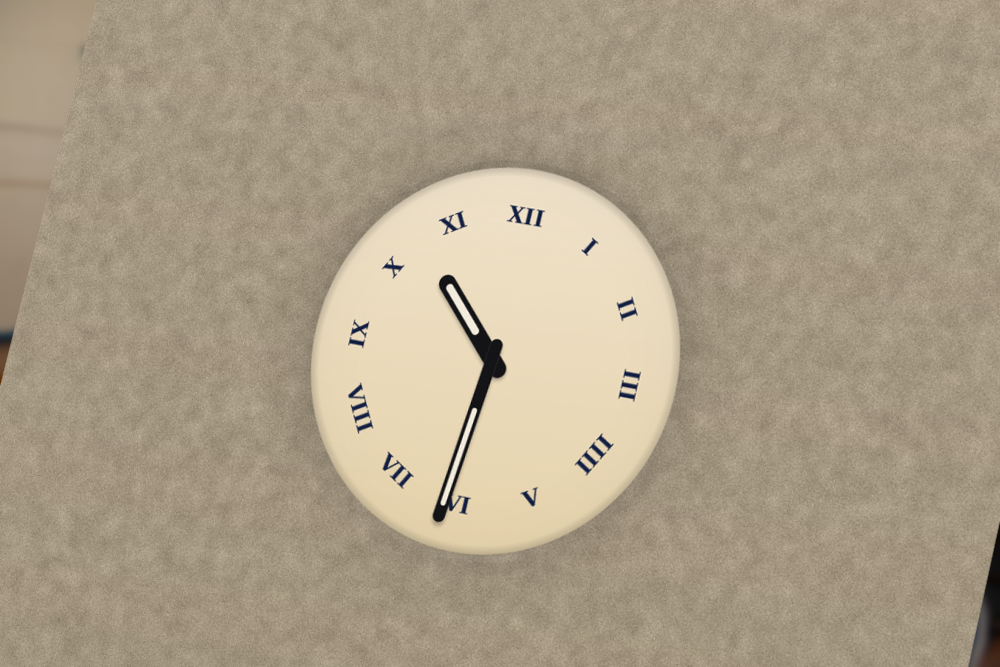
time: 10:31
